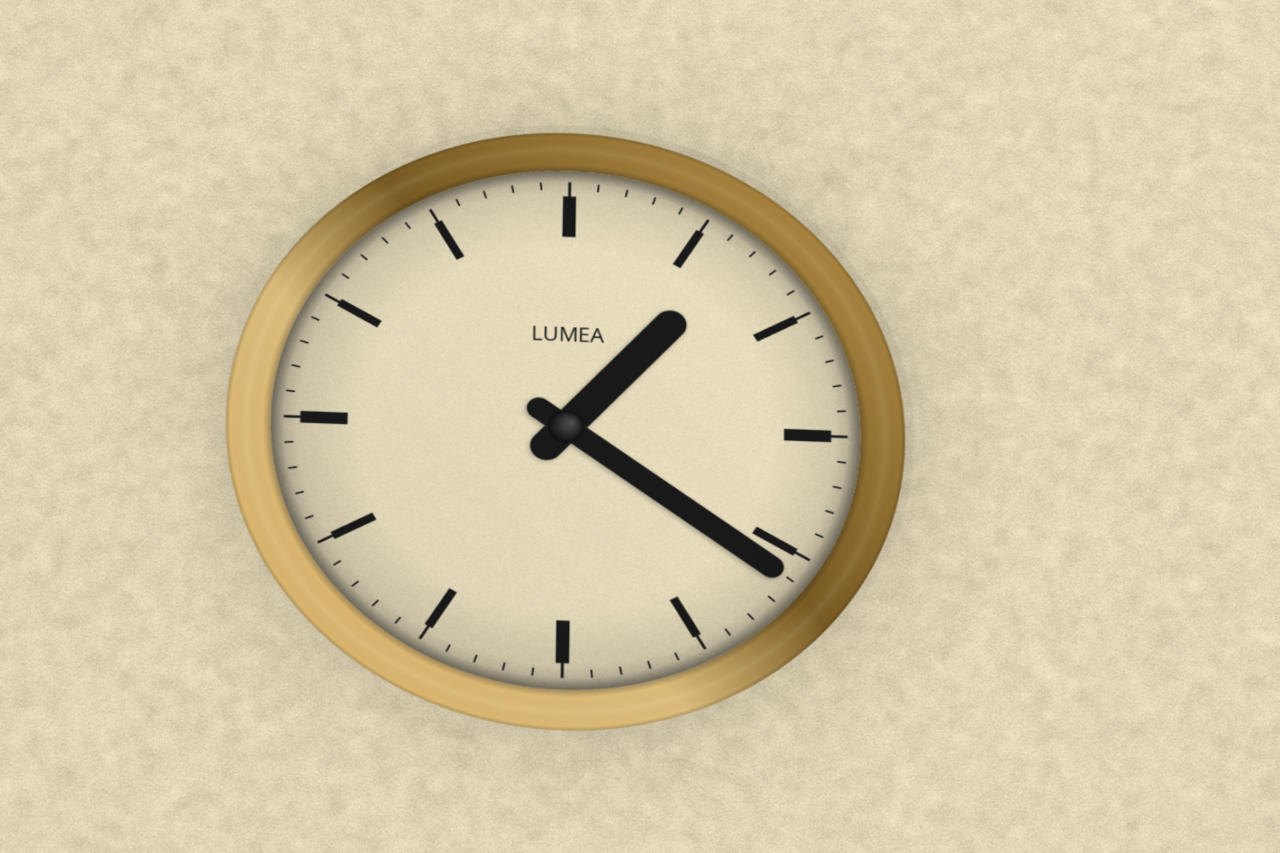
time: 1:21
